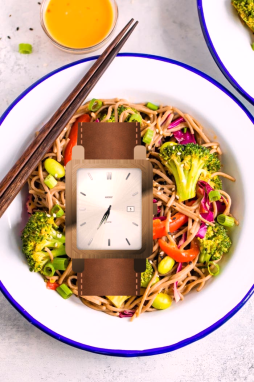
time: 6:35
